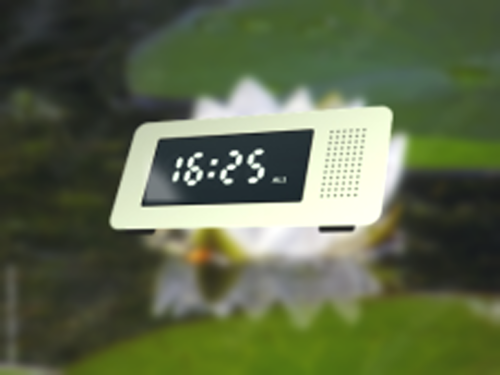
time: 16:25
